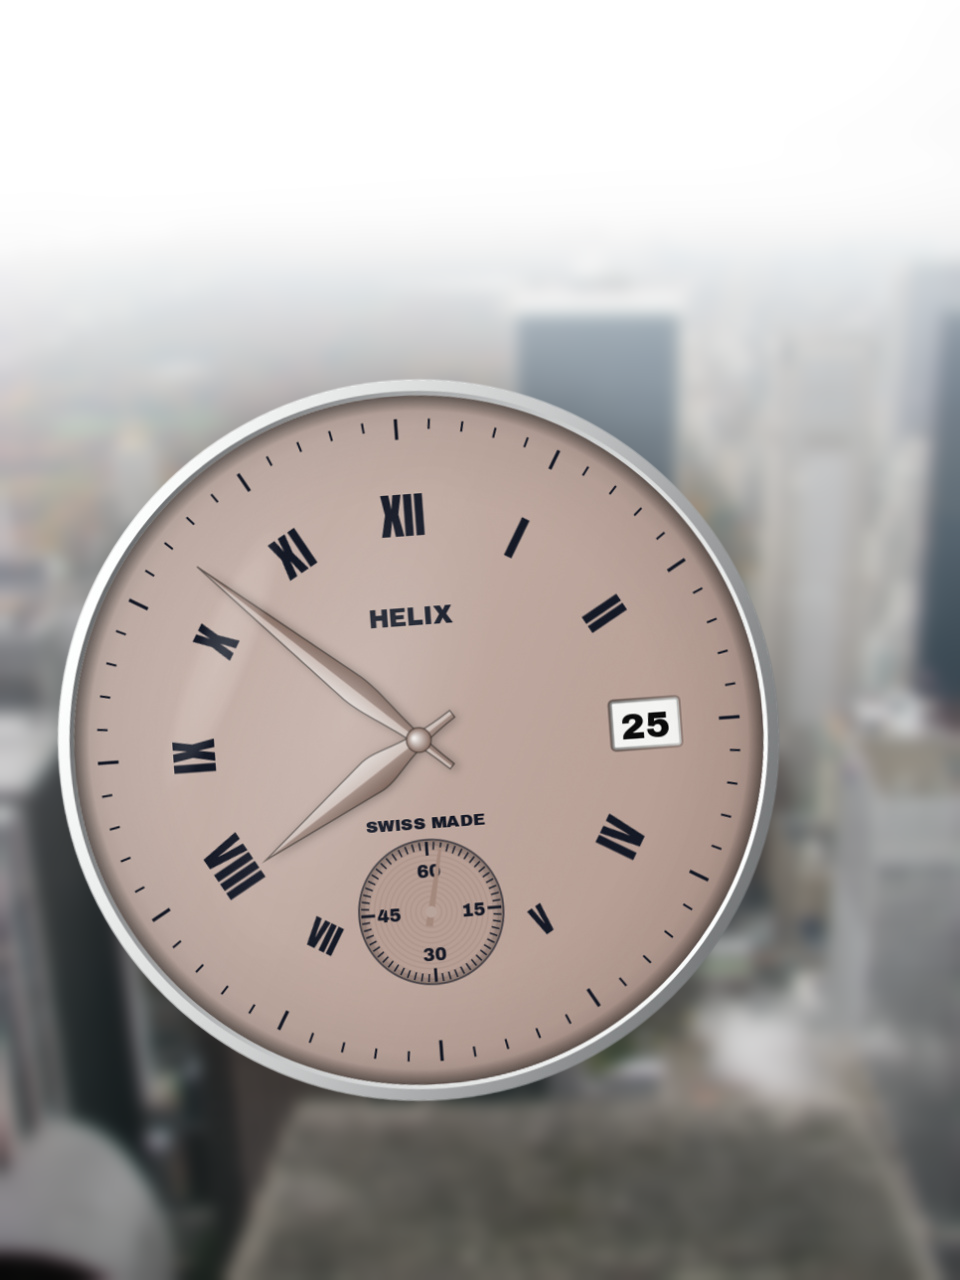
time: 7:52:02
